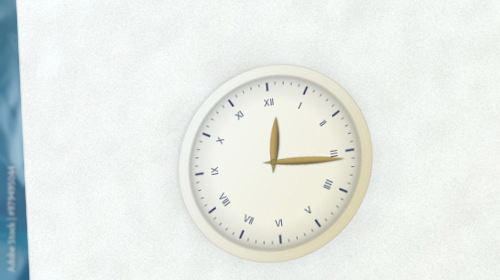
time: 12:16
